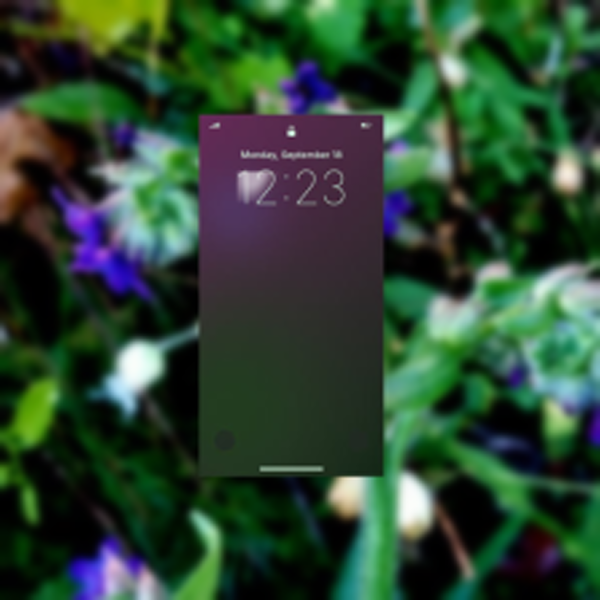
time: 12:23
